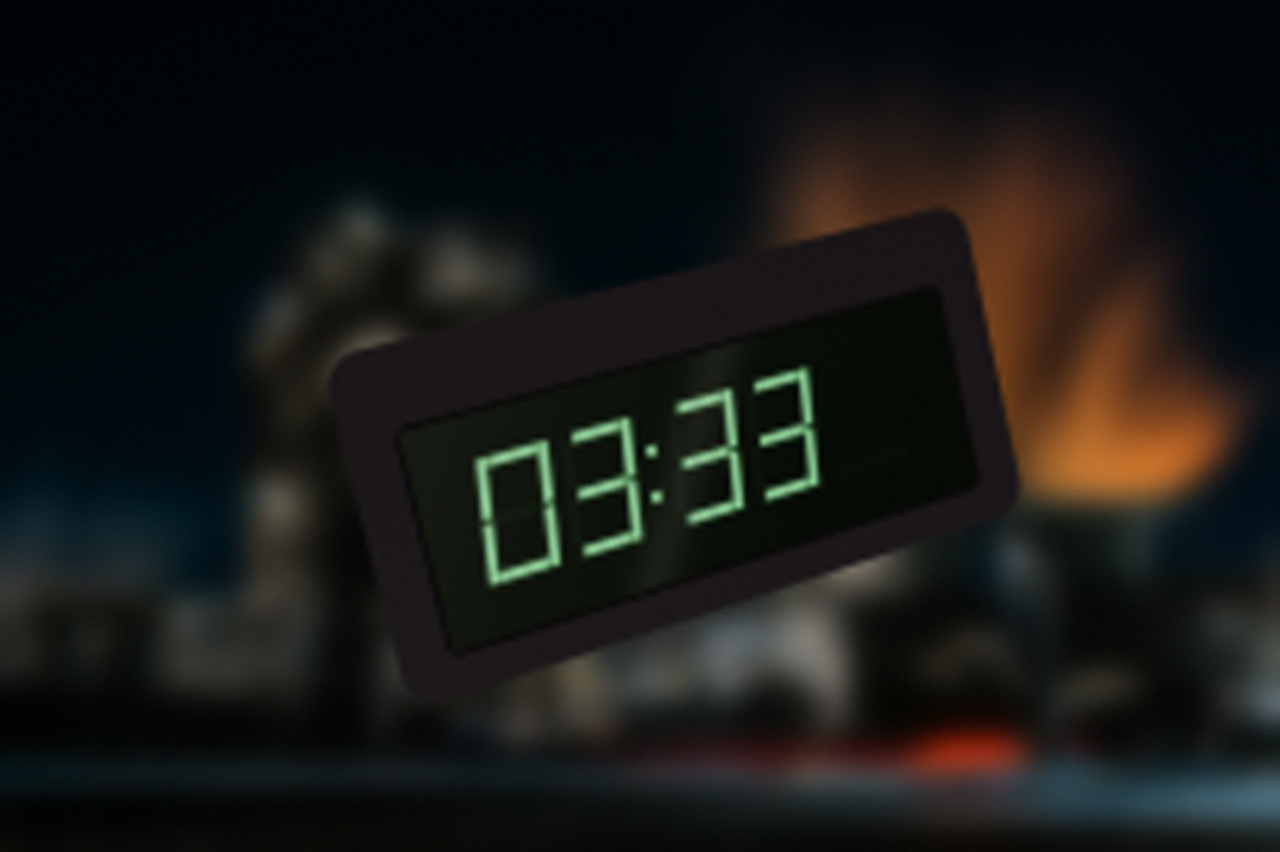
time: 3:33
